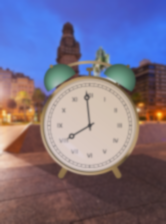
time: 7:59
